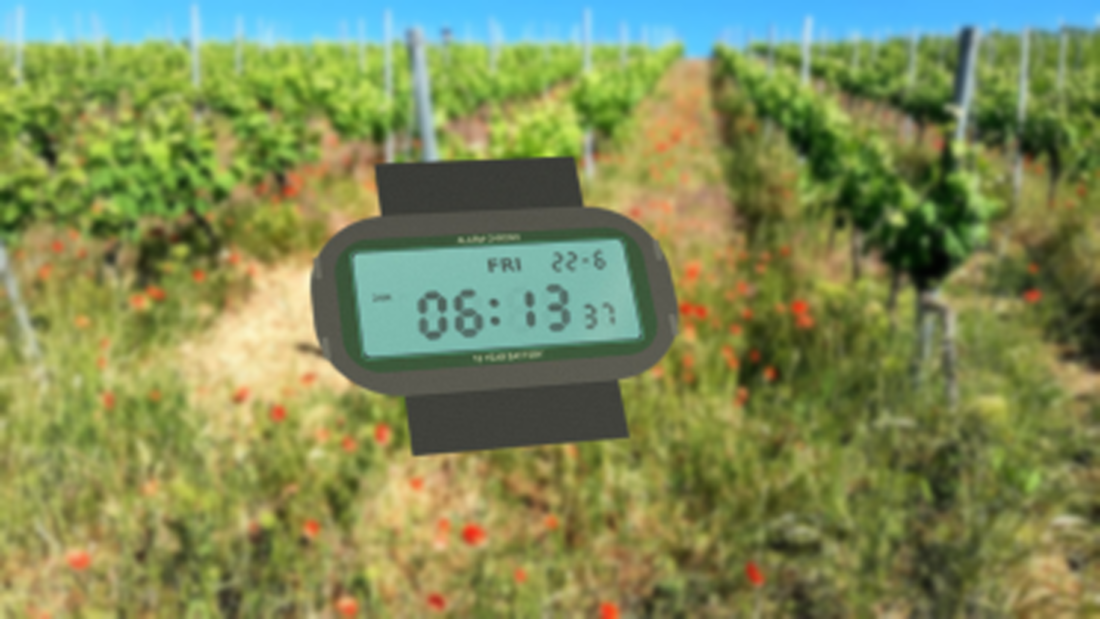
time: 6:13:37
